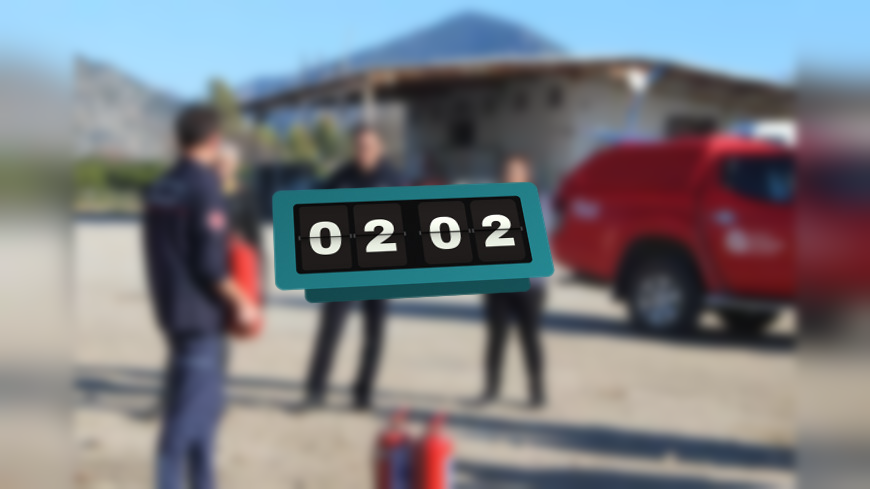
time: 2:02
